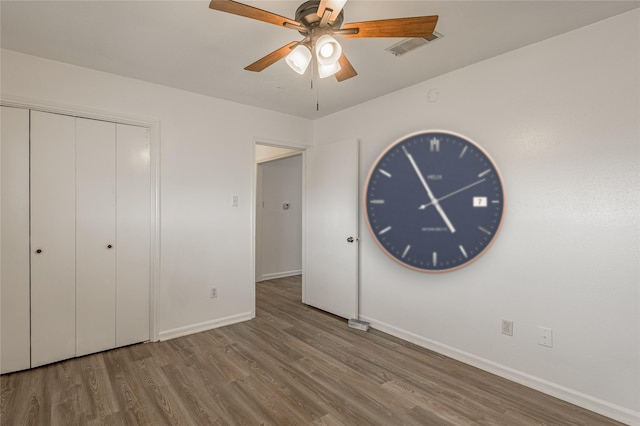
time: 4:55:11
